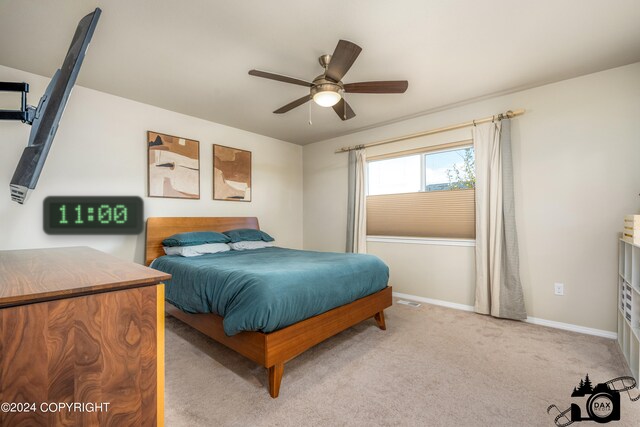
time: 11:00
